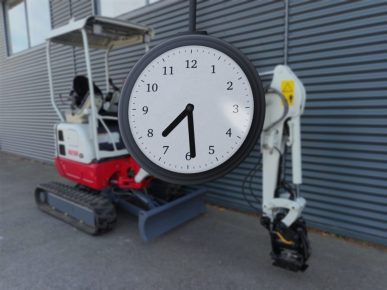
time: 7:29
